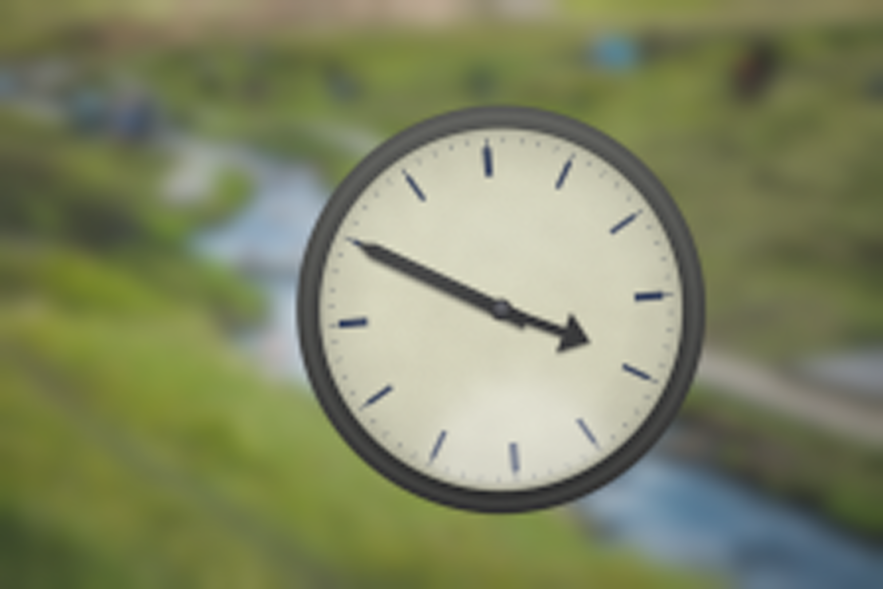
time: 3:50
